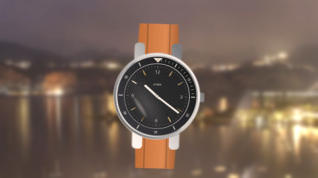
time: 10:21
